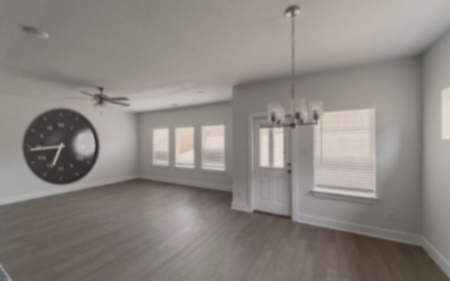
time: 6:44
